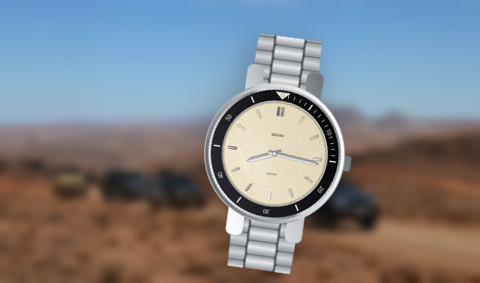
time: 8:16
